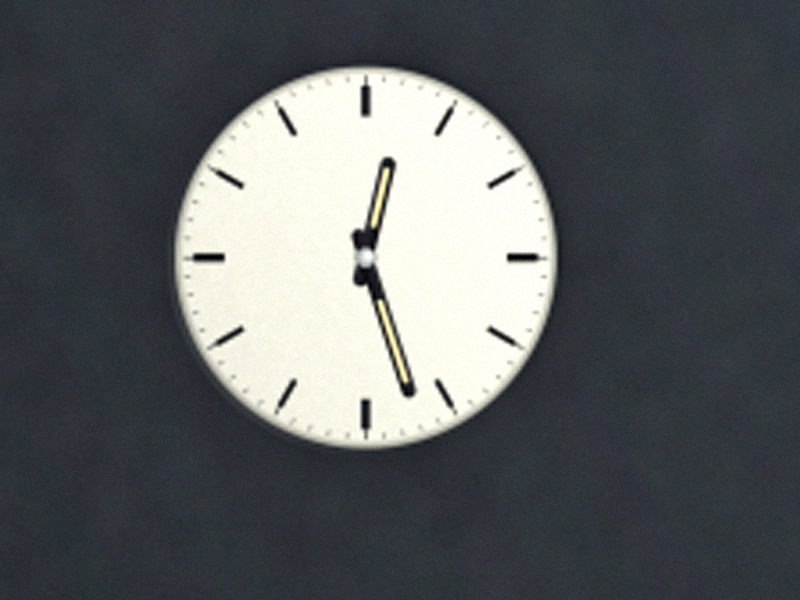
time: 12:27
